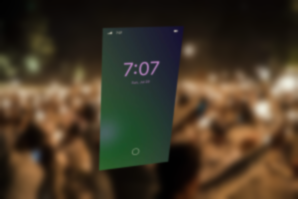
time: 7:07
